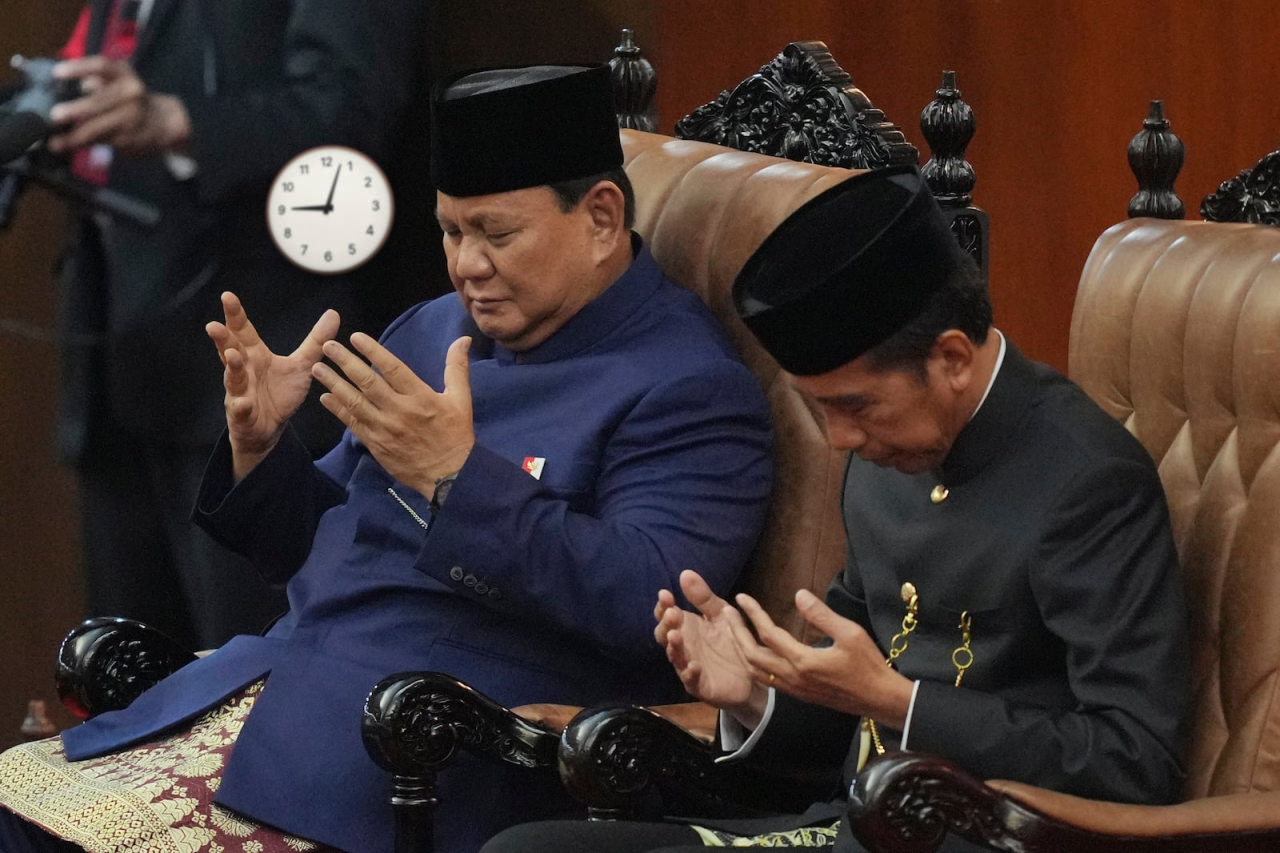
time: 9:03
